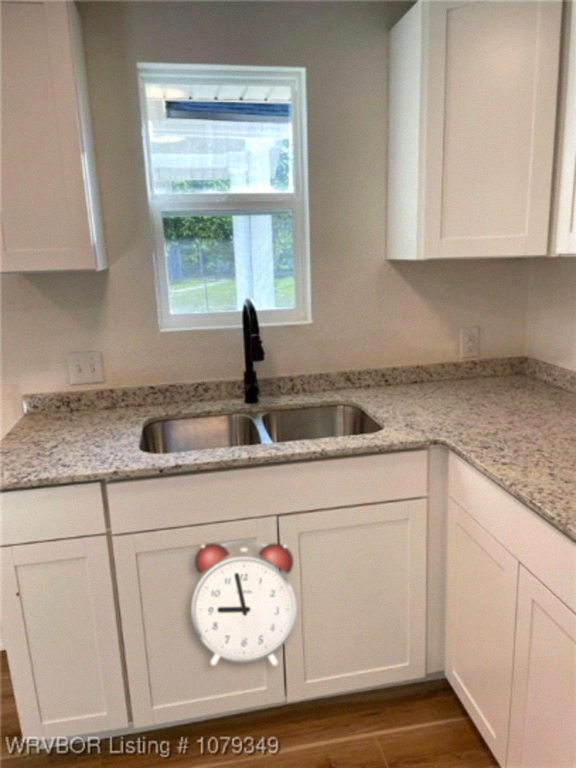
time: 8:58
